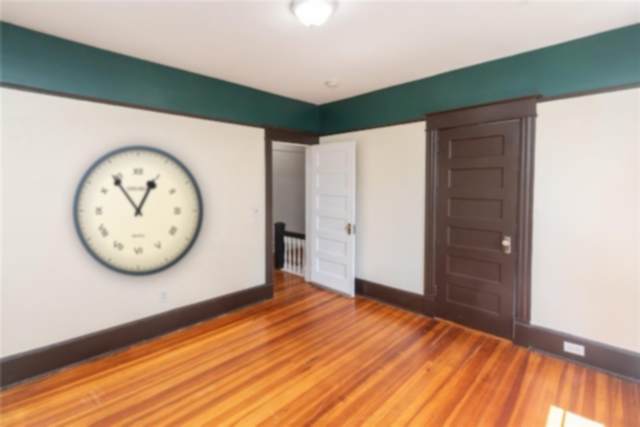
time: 12:54
